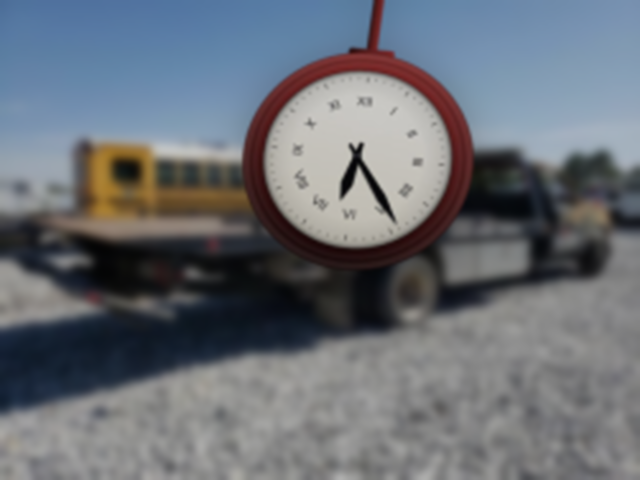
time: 6:24
